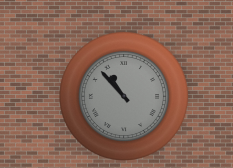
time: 10:53
